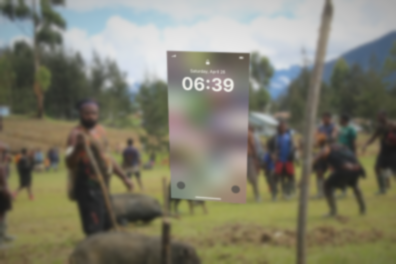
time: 6:39
